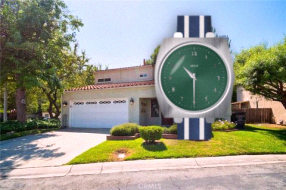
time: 10:30
